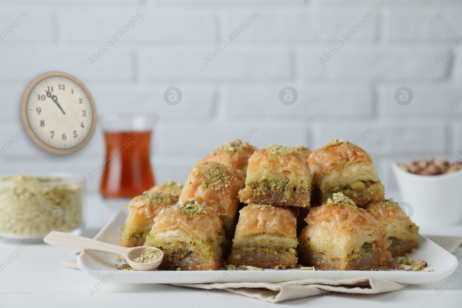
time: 10:53
